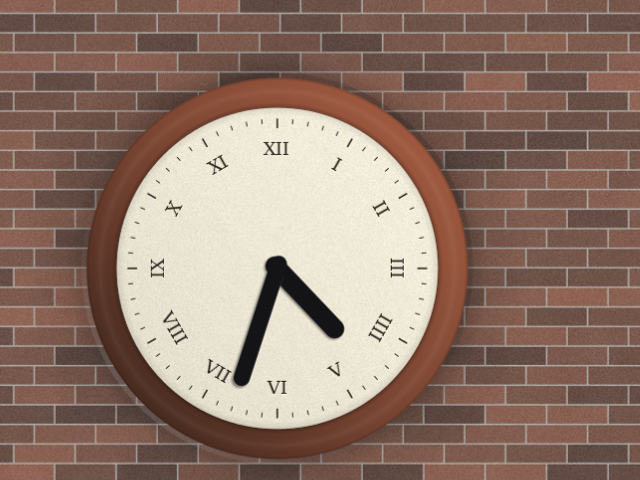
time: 4:33
